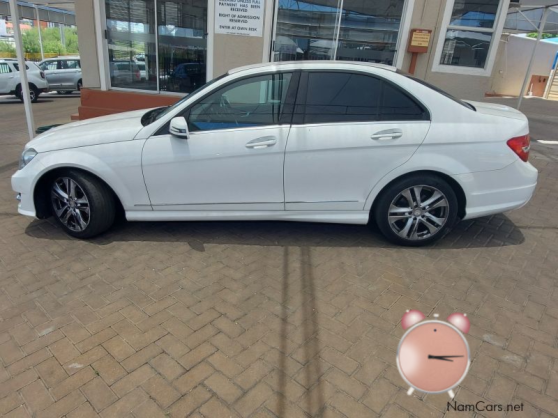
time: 3:14
